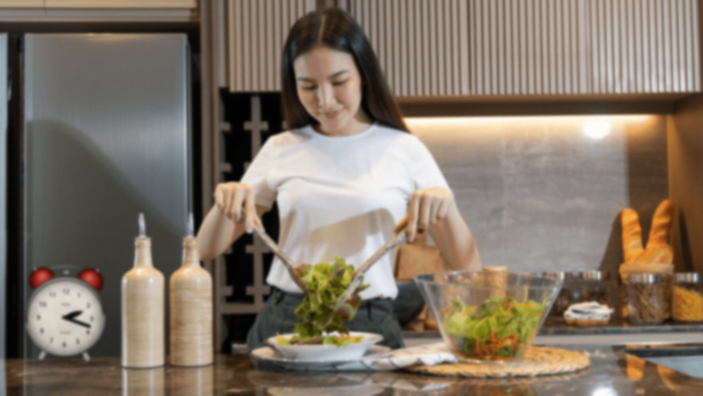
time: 2:18
